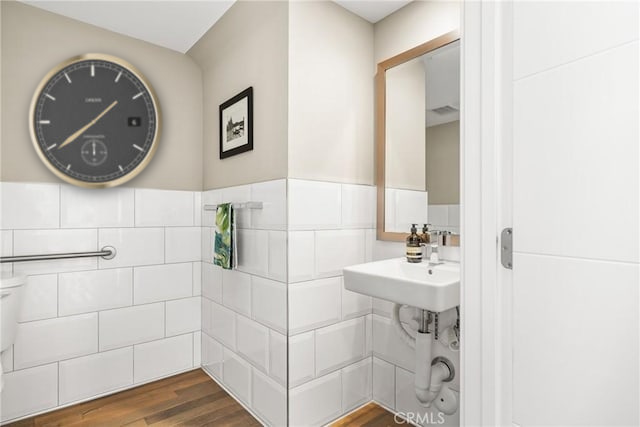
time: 1:39
